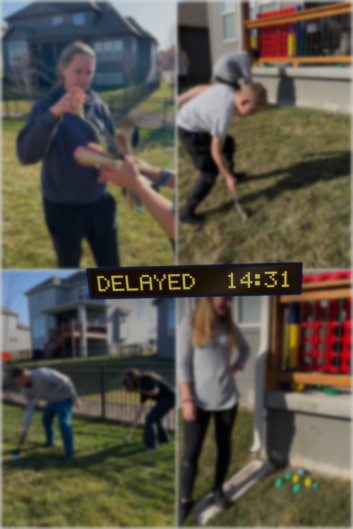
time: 14:31
